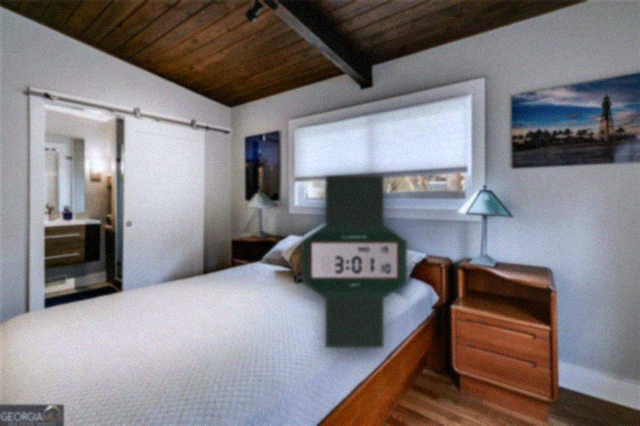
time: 3:01
